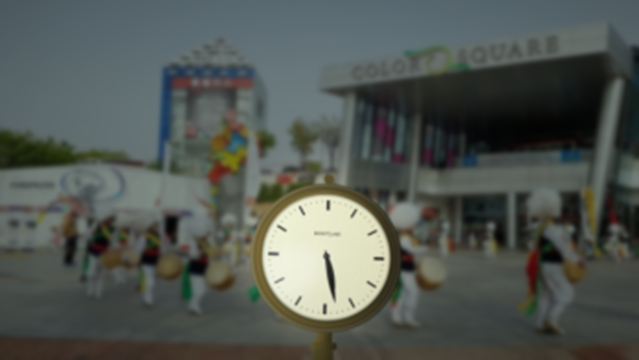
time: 5:28
